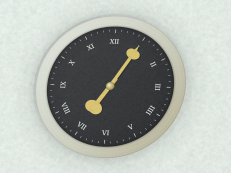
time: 7:05
